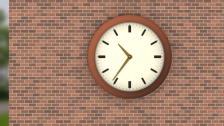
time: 10:36
